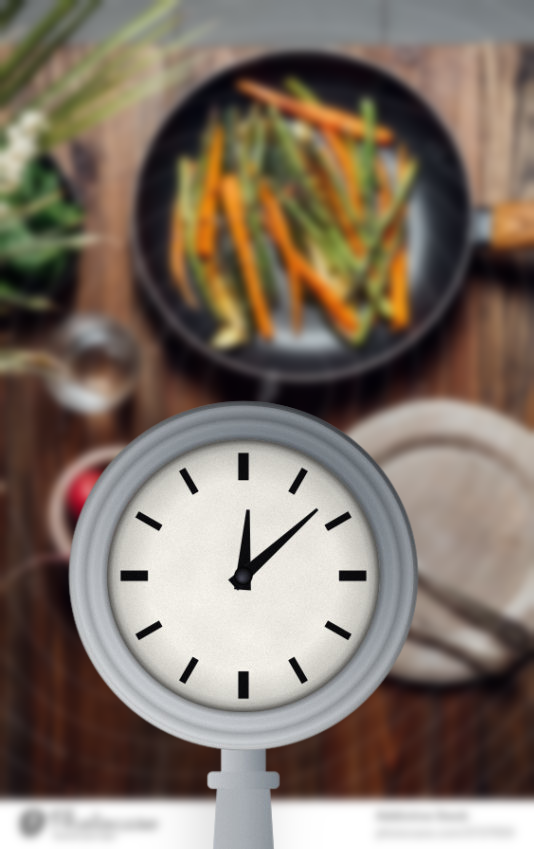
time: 12:08
